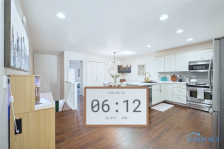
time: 6:12
